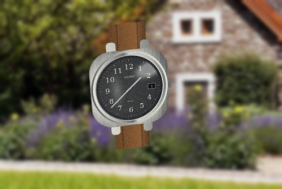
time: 1:38
